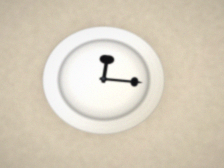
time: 12:16
